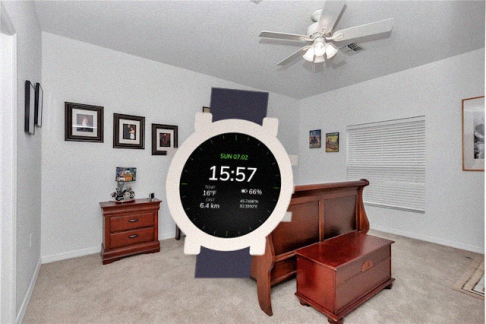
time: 15:57
